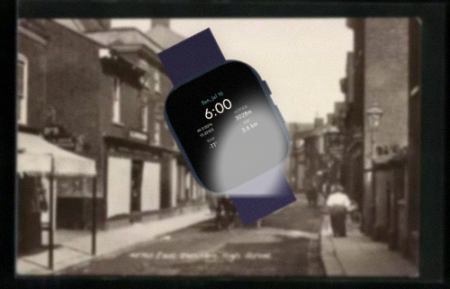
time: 6:00
